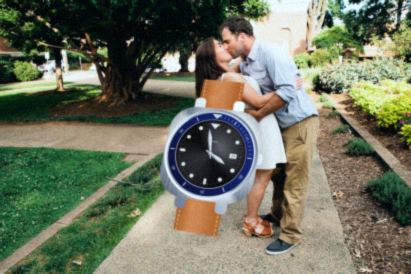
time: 3:58
